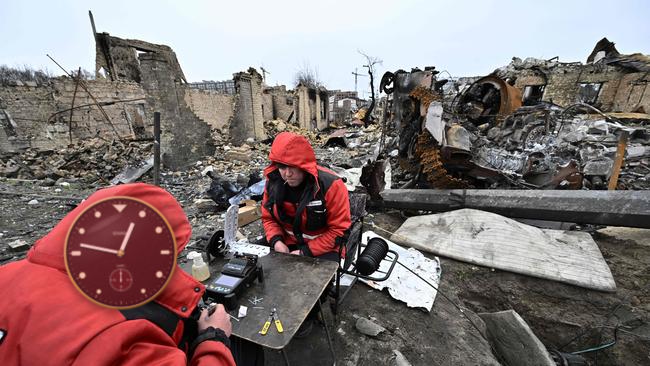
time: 12:47
